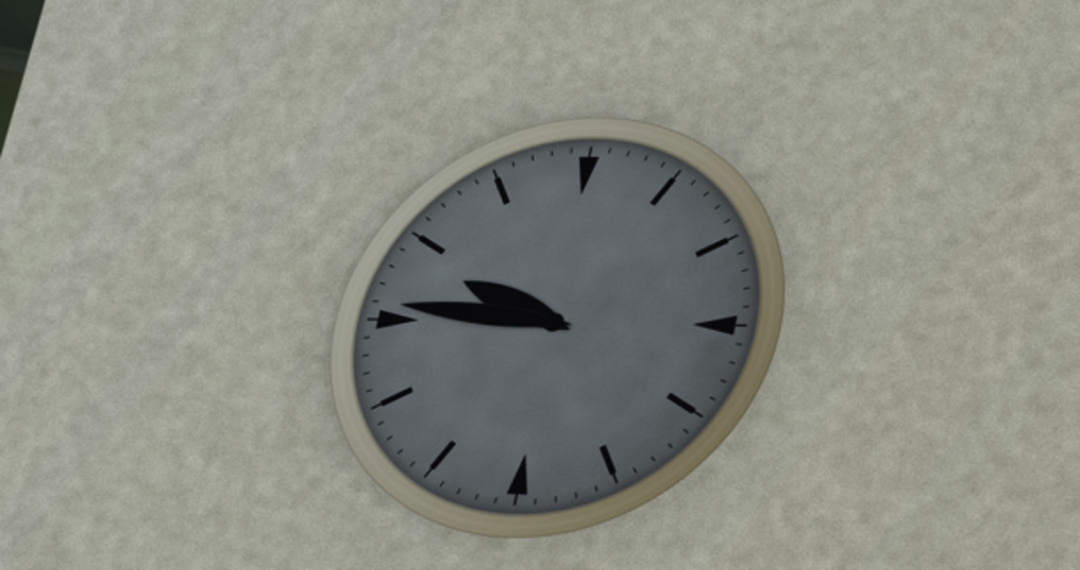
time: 9:46
